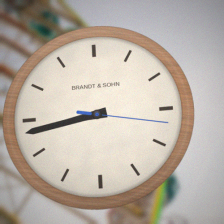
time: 8:43:17
